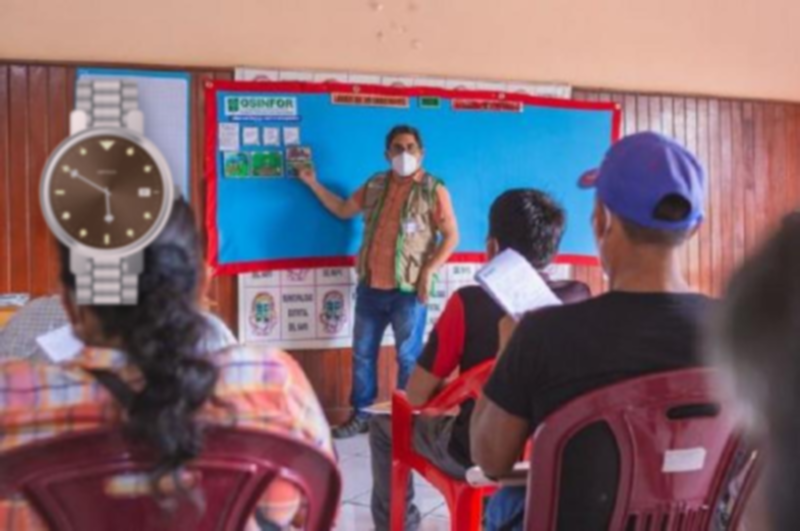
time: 5:50
